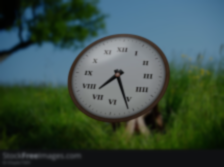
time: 7:26
